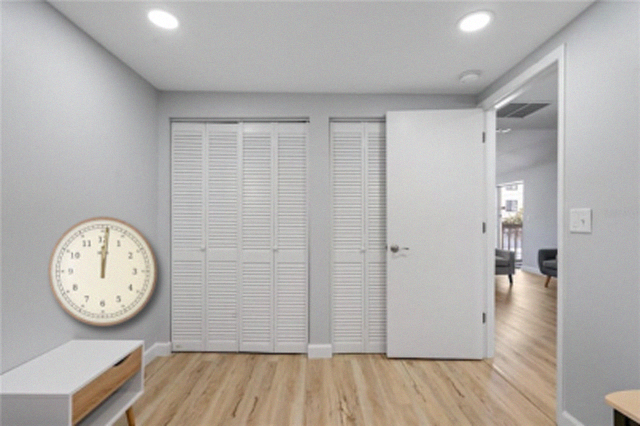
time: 12:01
